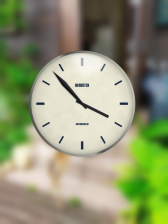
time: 3:53
